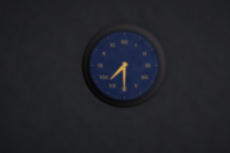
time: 7:30
